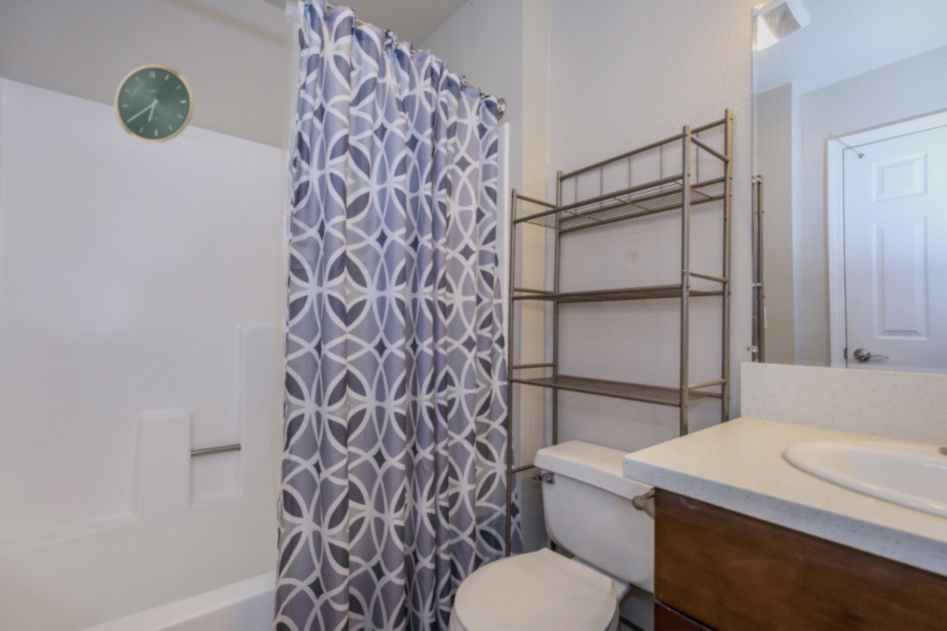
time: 6:40
